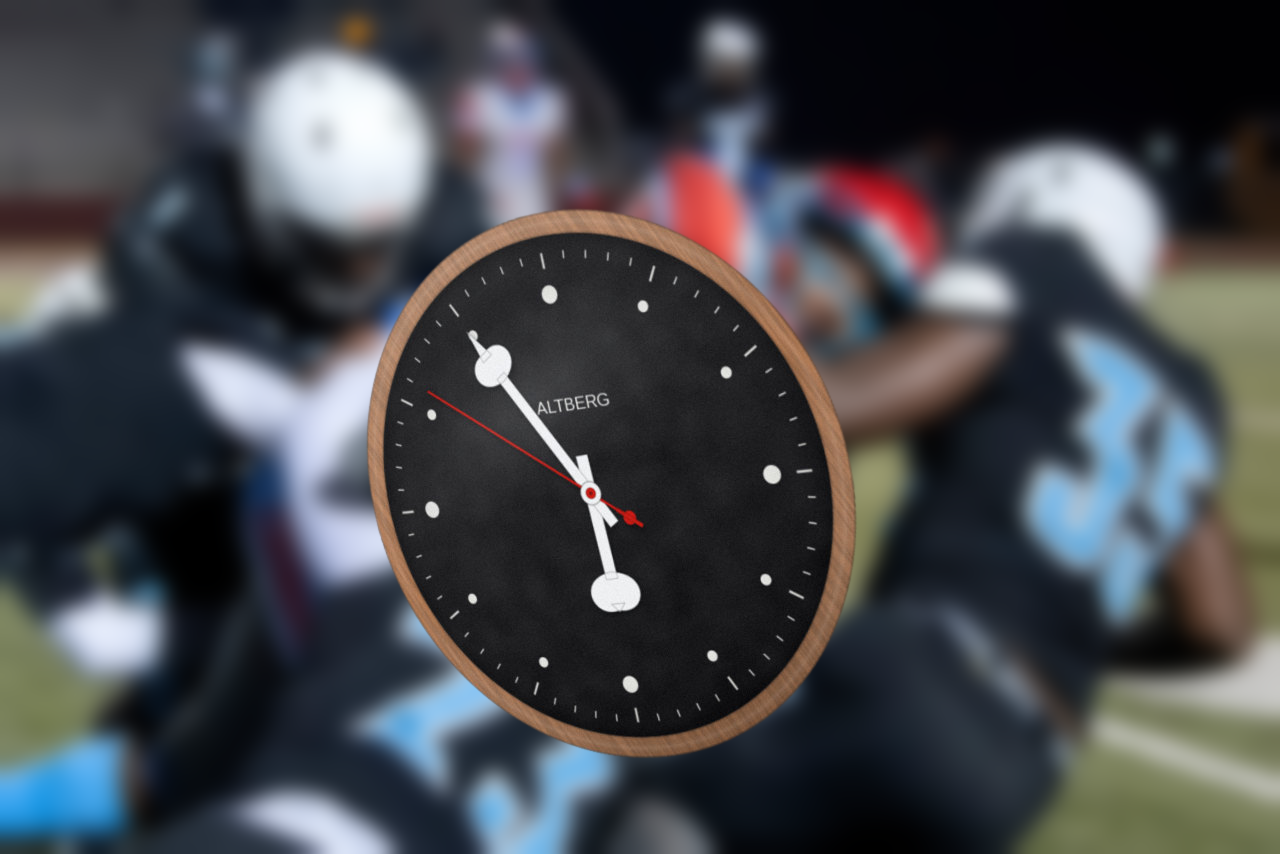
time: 5:54:51
